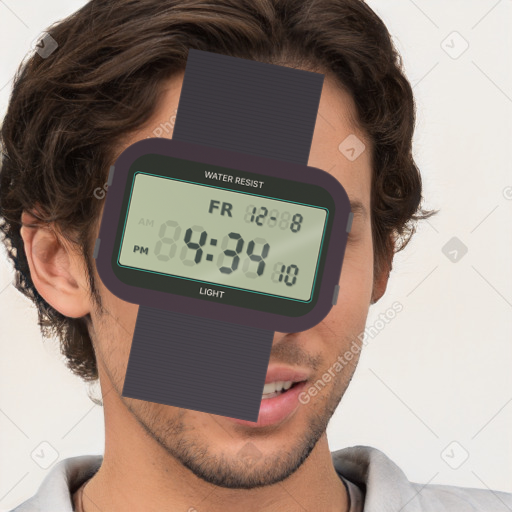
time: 4:34:10
